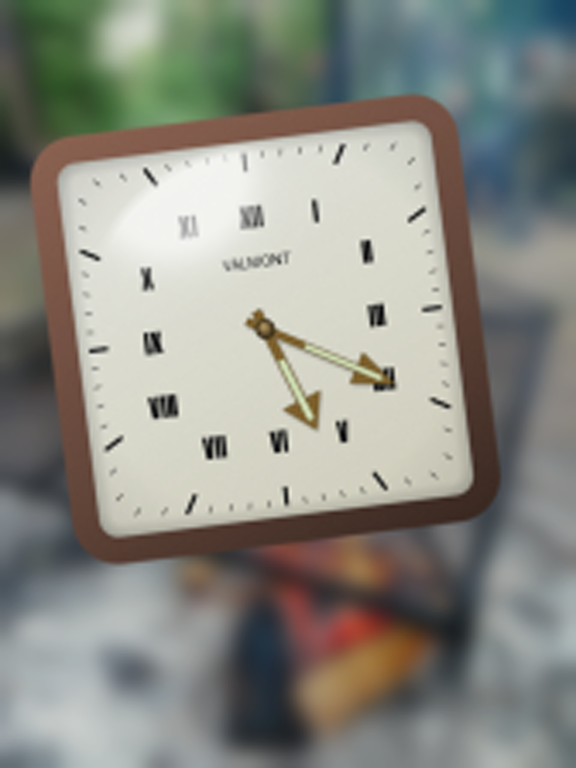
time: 5:20
